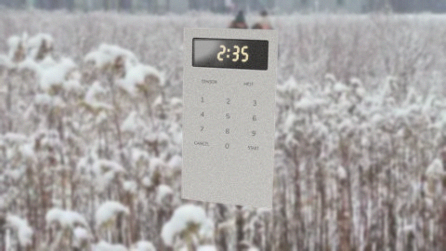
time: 2:35
